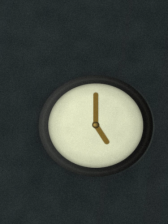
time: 5:00
